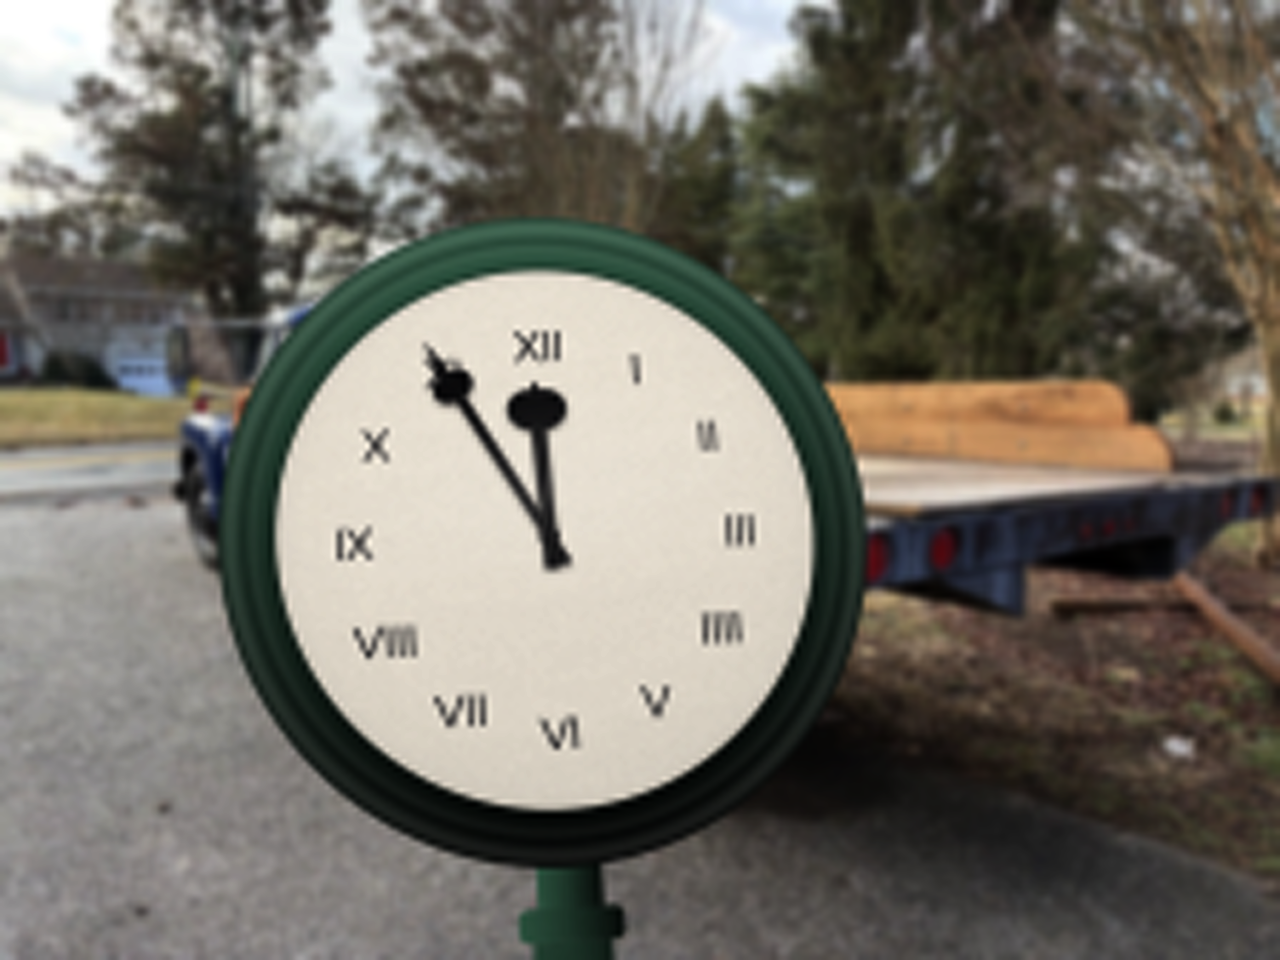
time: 11:55
